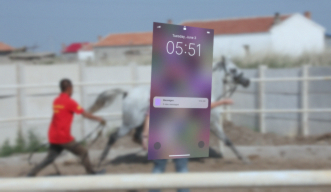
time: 5:51
